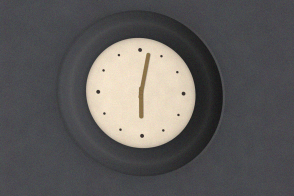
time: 6:02
